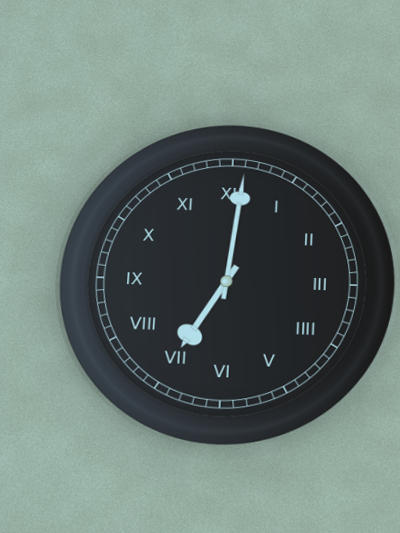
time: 7:01
